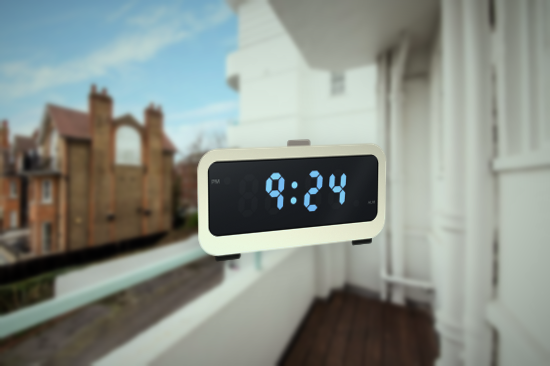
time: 9:24
